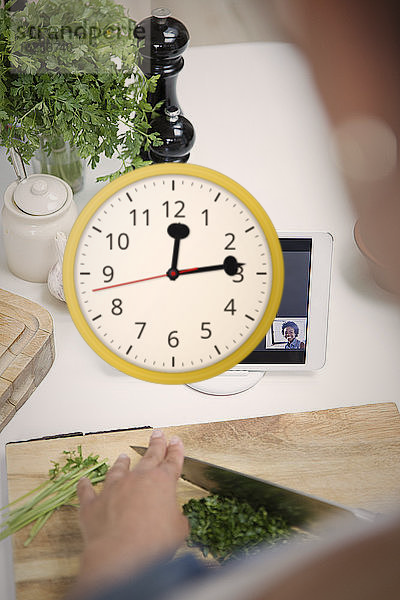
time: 12:13:43
